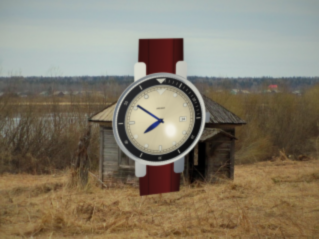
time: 7:51
